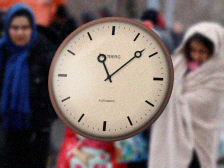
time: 11:08
